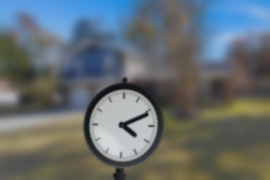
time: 4:11
